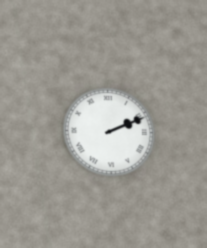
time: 2:11
